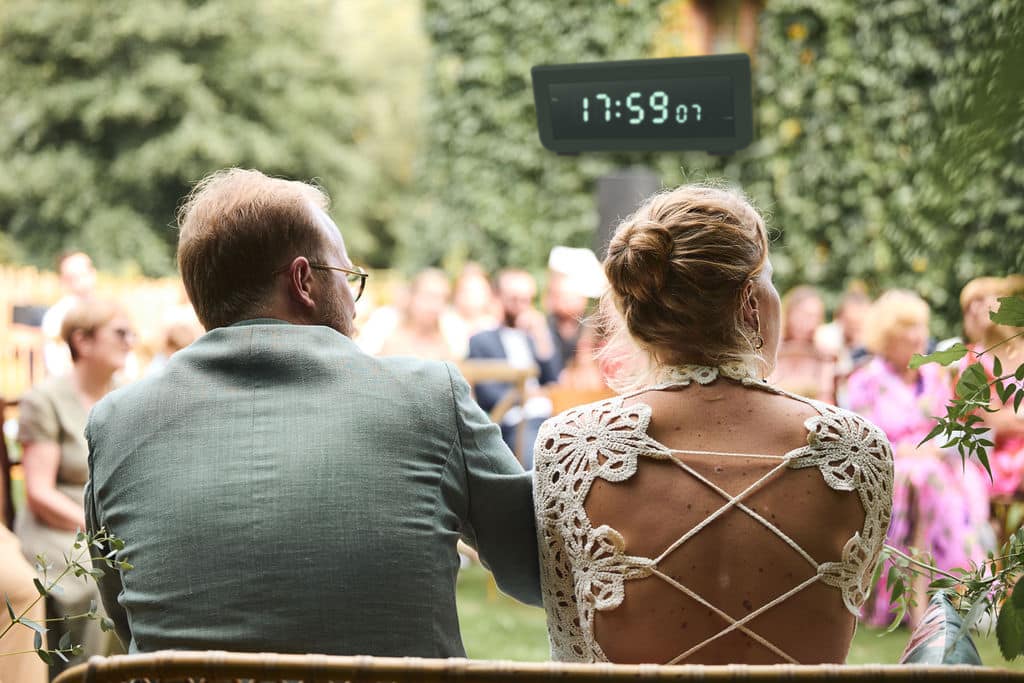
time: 17:59:07
